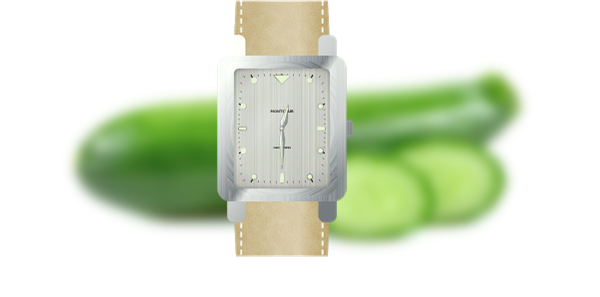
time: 12:30
